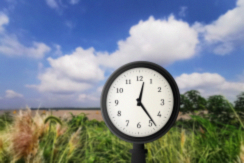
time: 12:24
